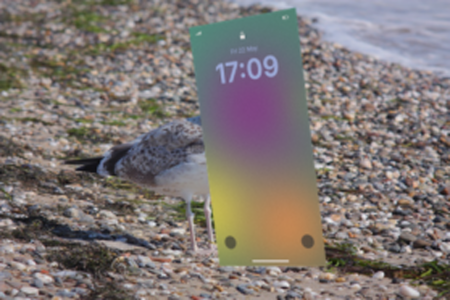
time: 17:09
